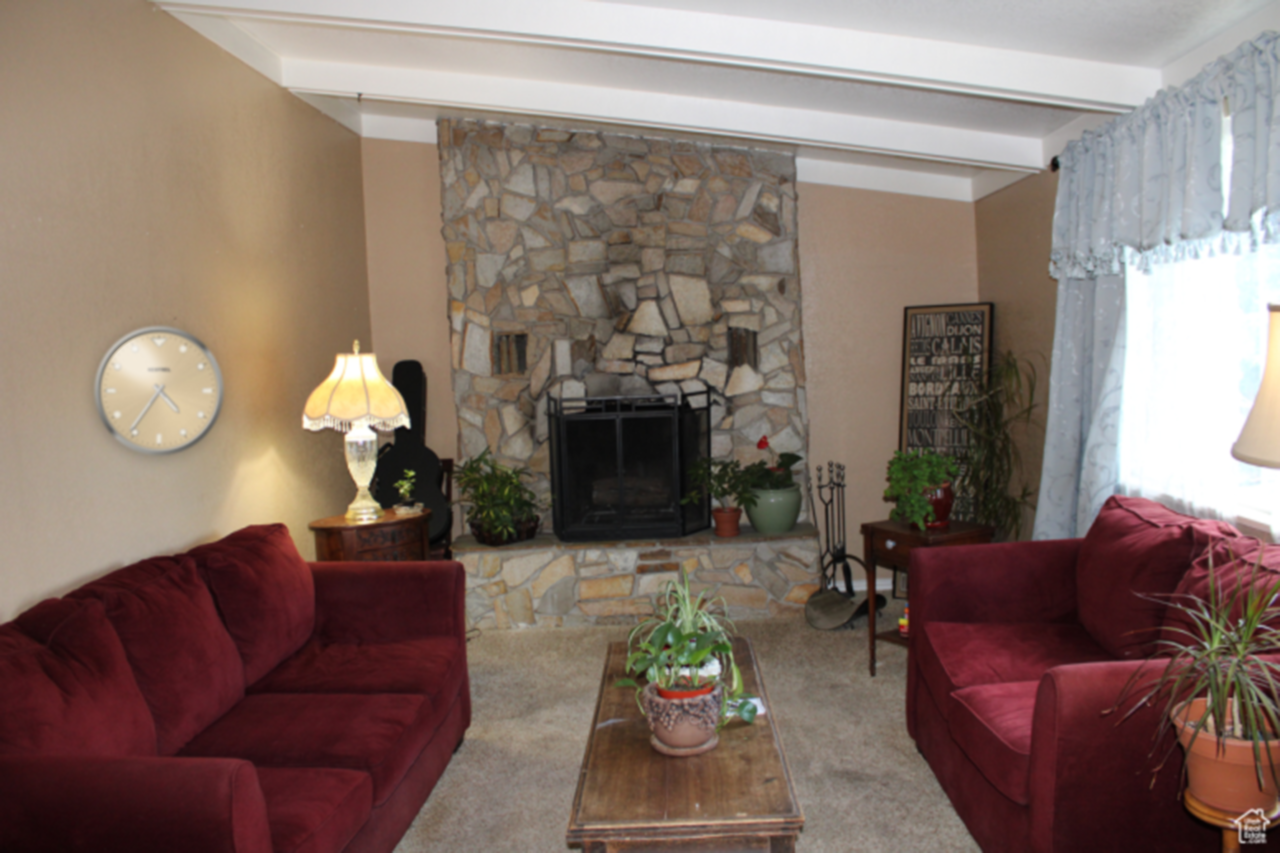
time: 4:36
